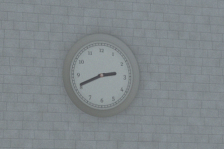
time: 2:41
